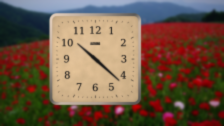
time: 10:22
